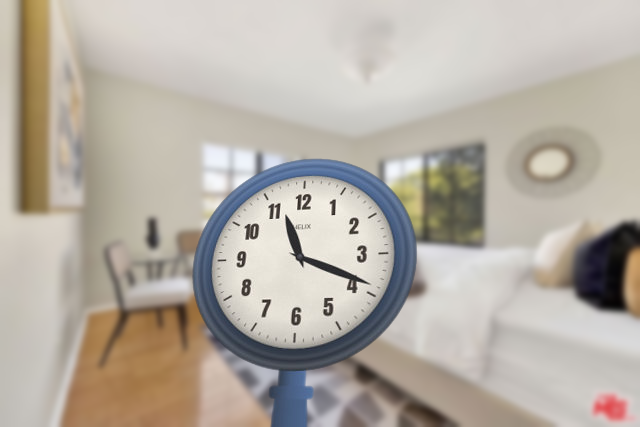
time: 11:19
